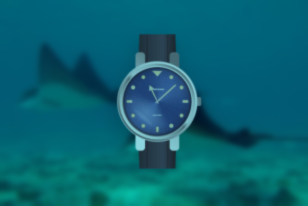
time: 11:08
